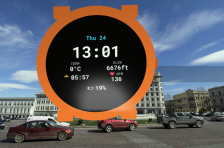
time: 13:01
